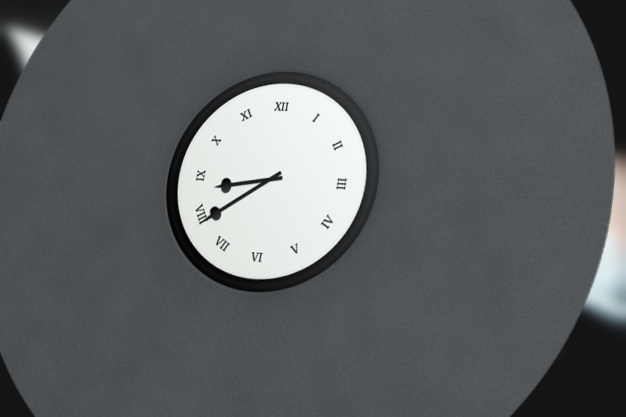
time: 8:39
